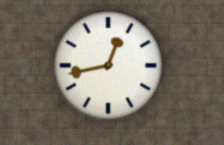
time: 12:43
